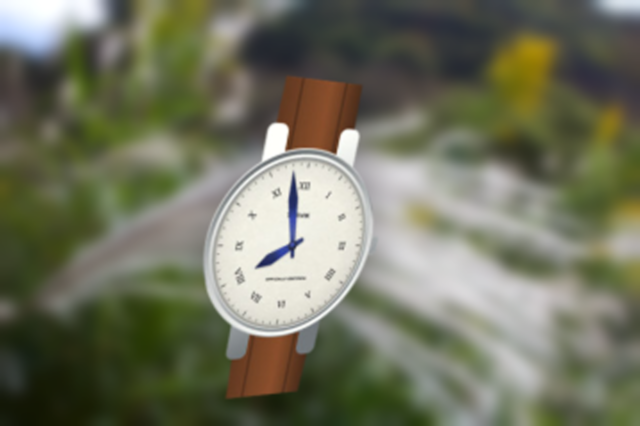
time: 7:58
